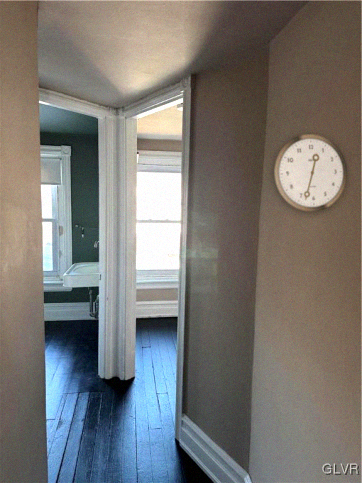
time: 12:33
